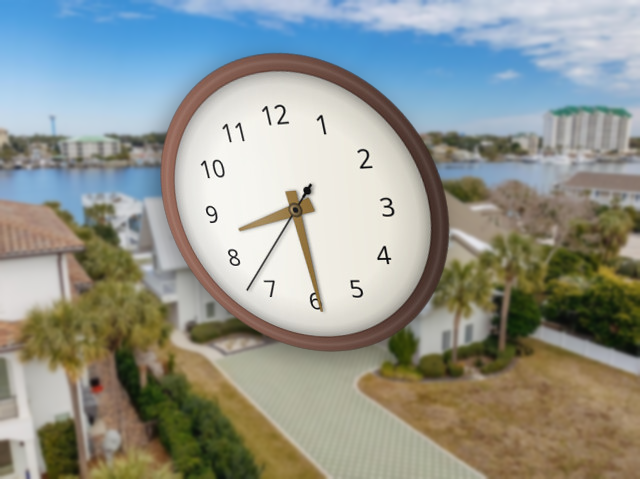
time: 8:29:37
